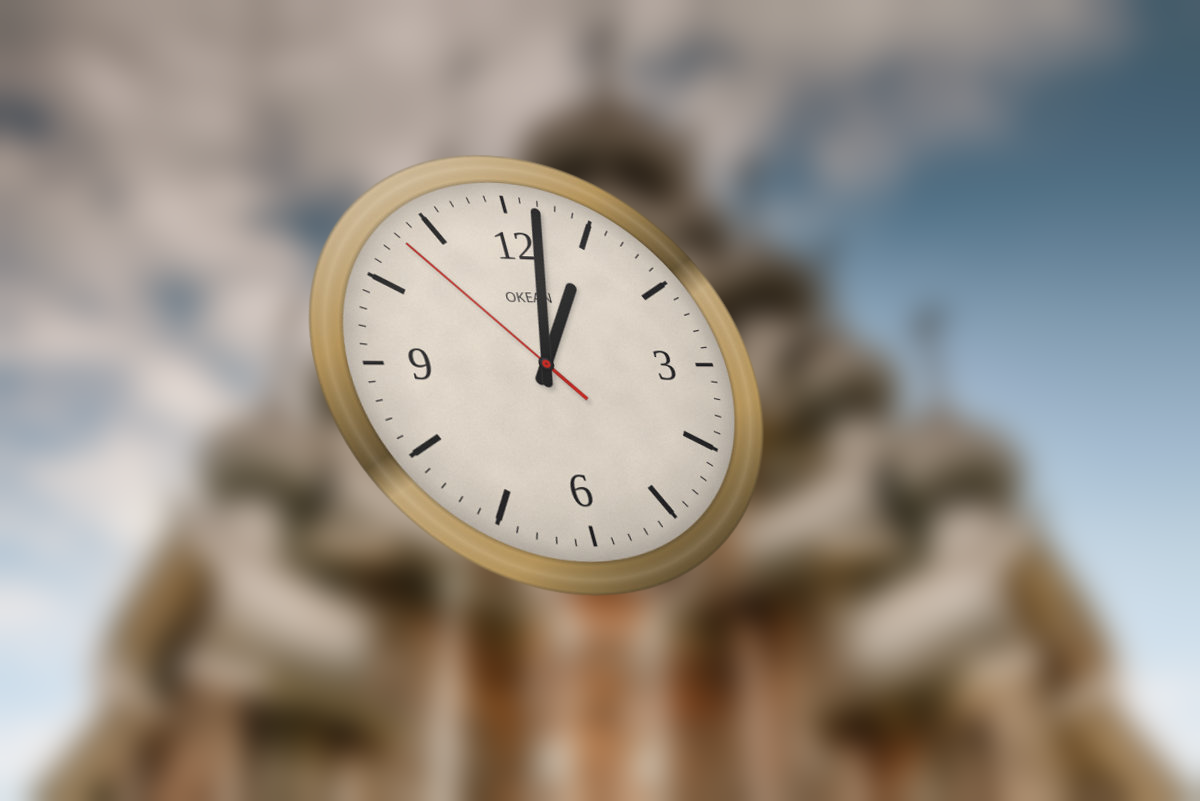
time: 1:01:53
